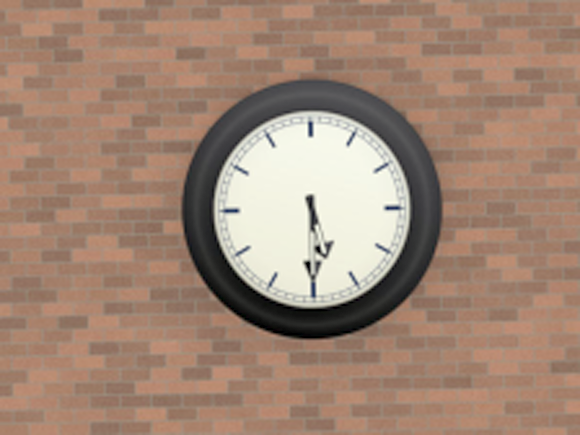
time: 5:30
